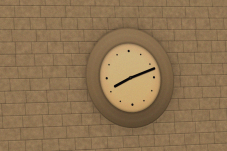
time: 8:12
